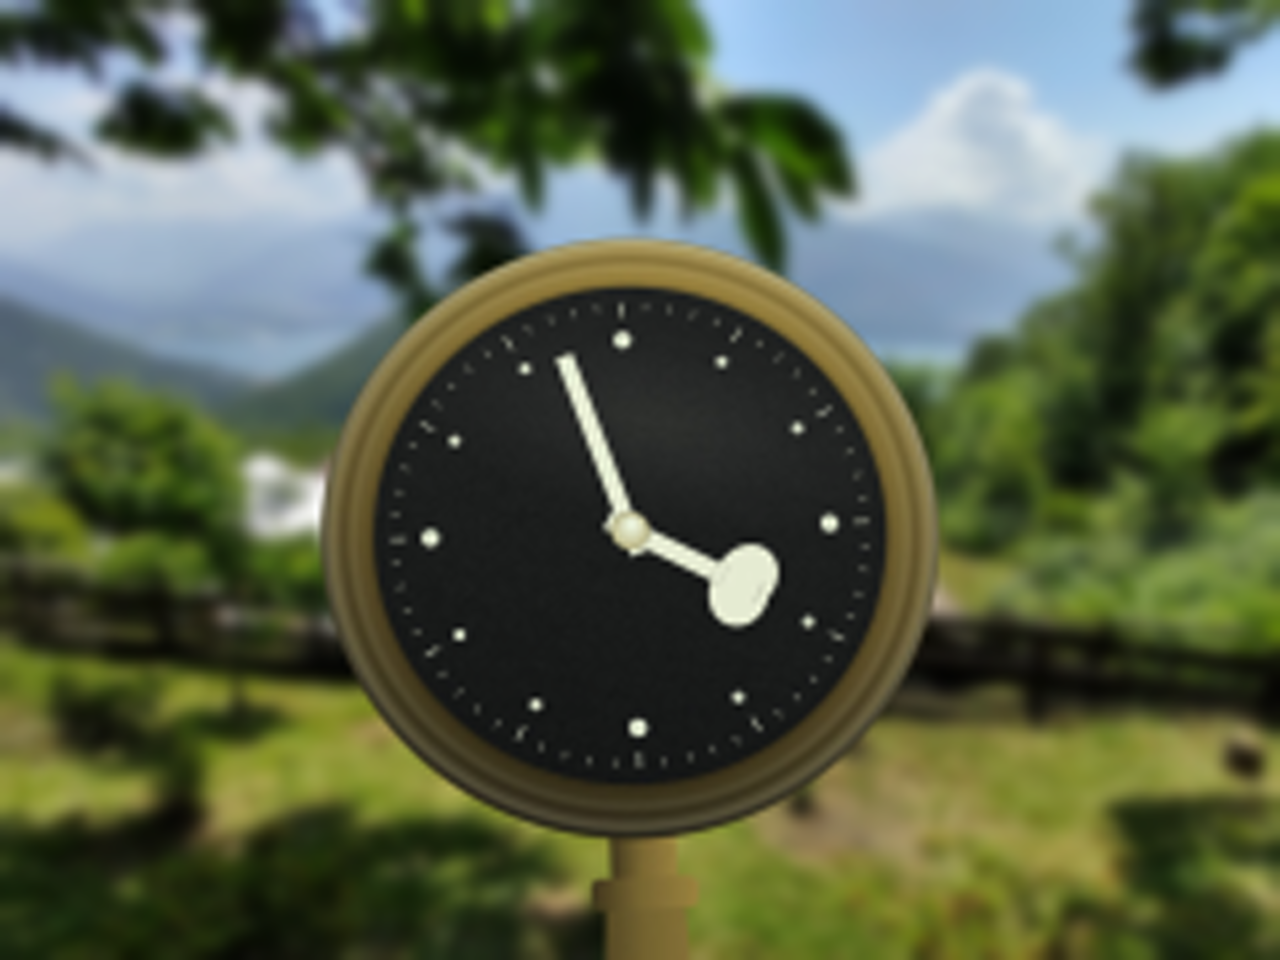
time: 3:57
